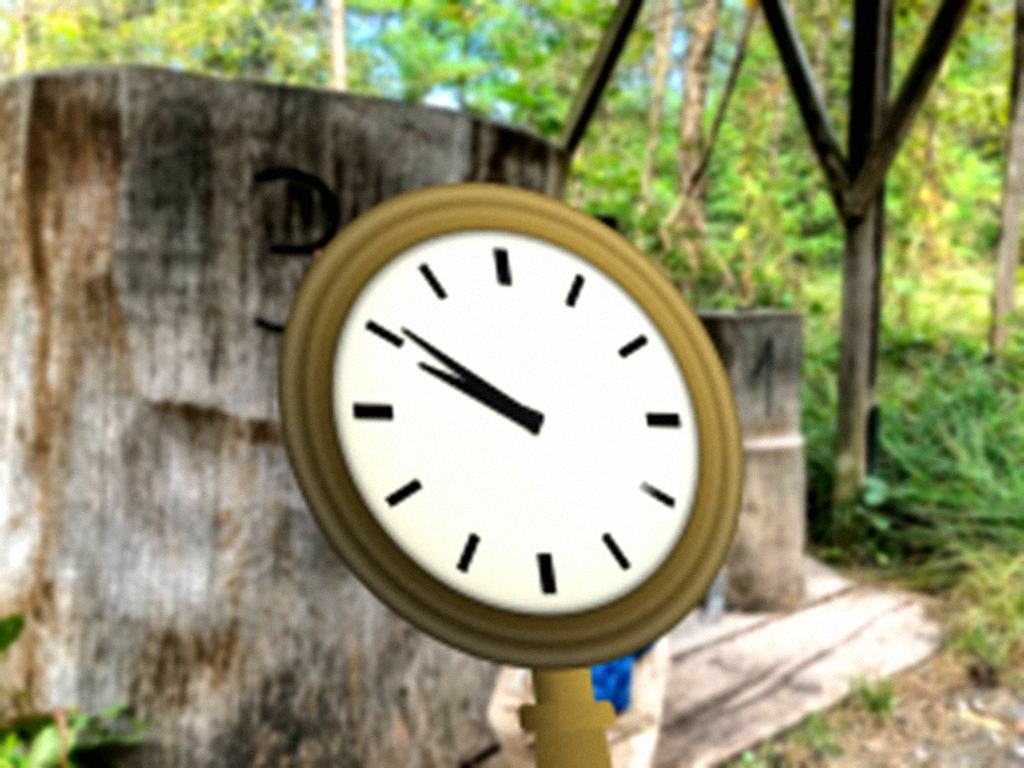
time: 9:51
